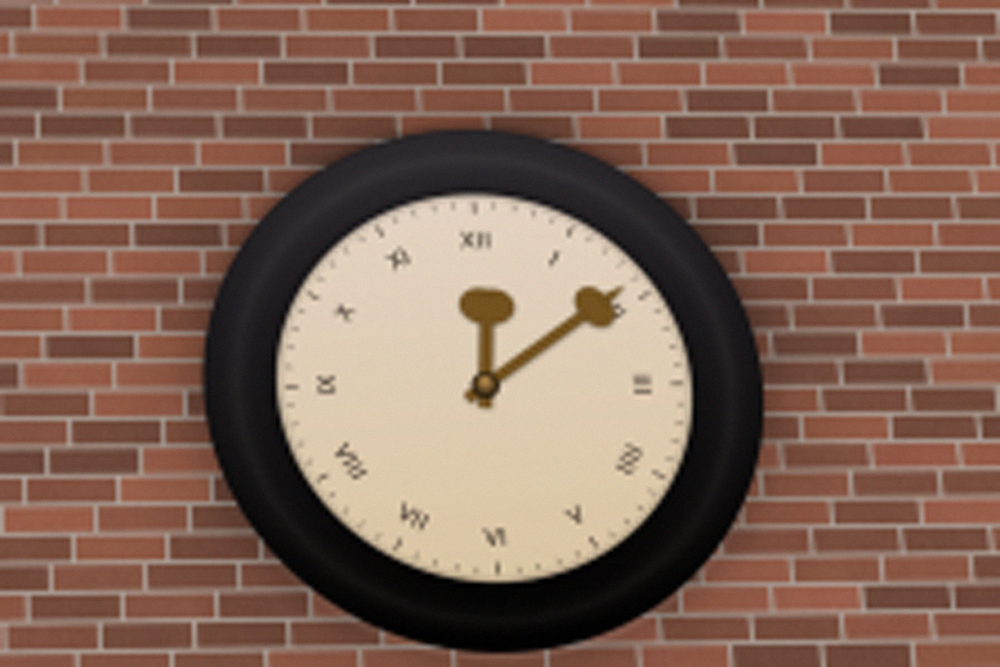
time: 12:09
